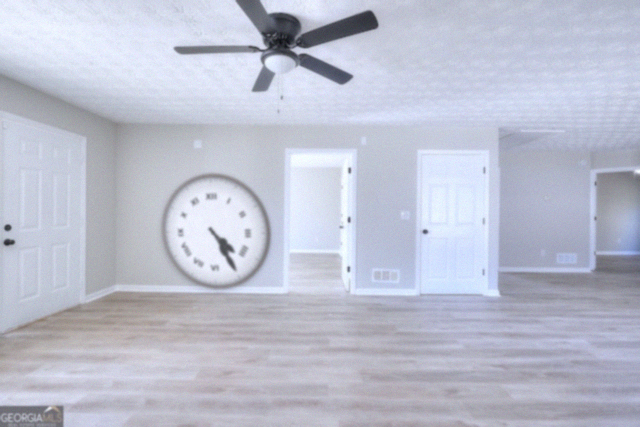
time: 4:25
